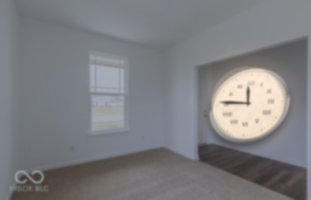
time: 11:46
